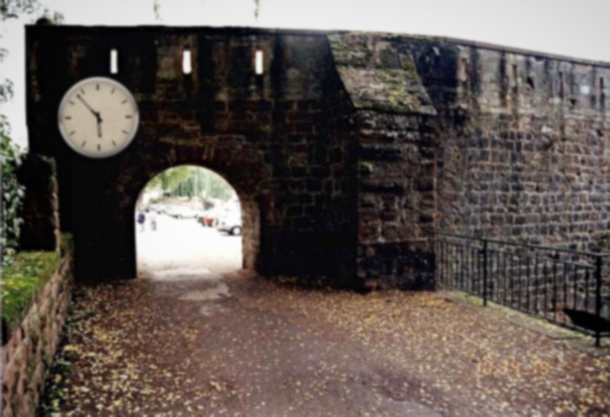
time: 5:53
